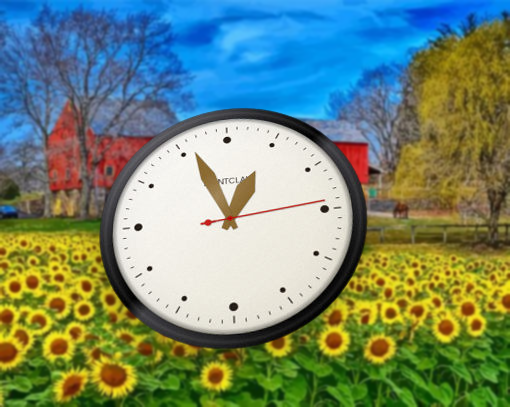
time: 12:56:14
